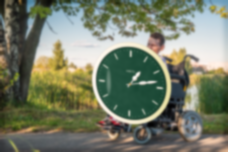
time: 1:13
